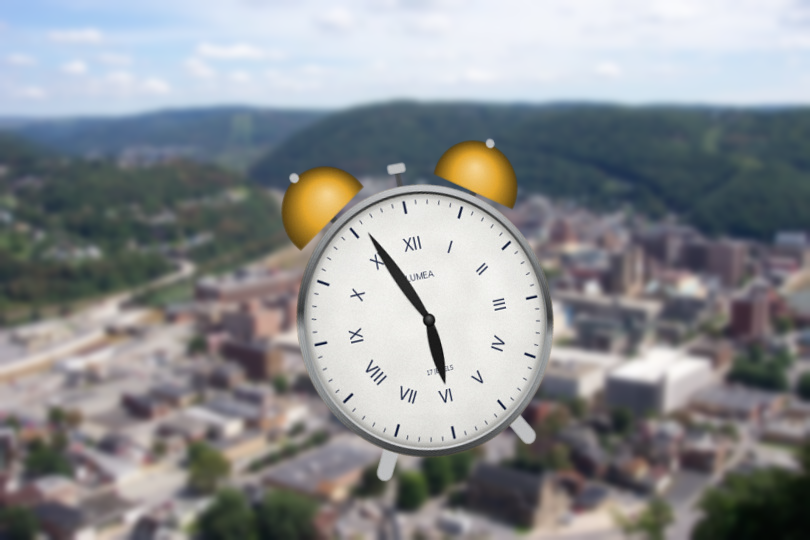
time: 5:56
